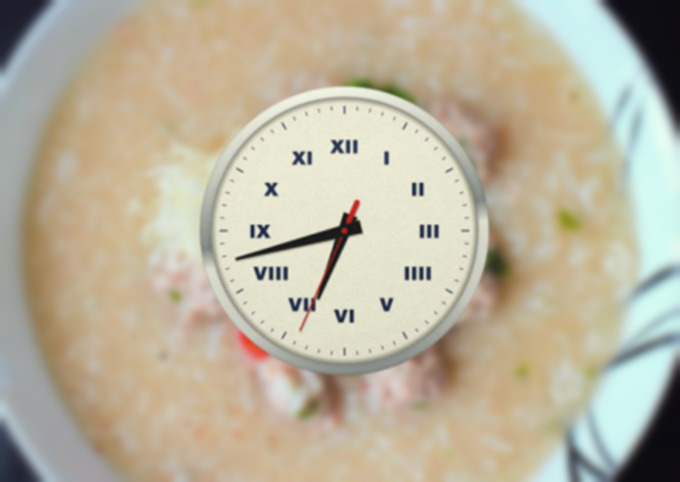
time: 6:42:34
